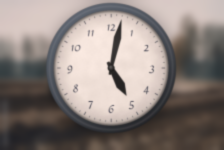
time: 5:02
